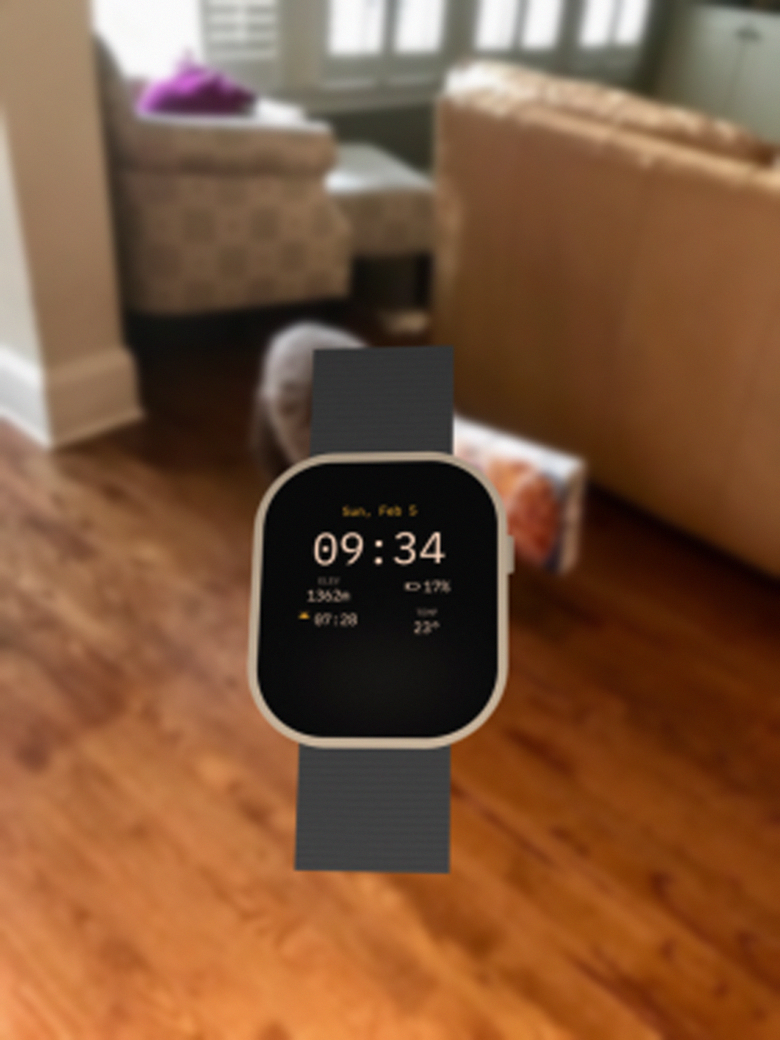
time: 9:34
